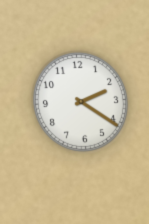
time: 2:21
